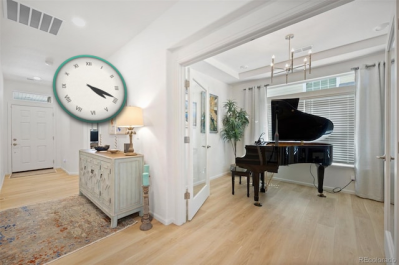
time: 4:19
